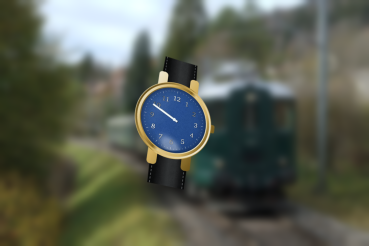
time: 9:49
